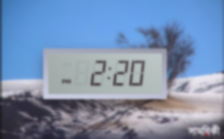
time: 2:20
